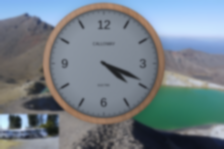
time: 4:19
